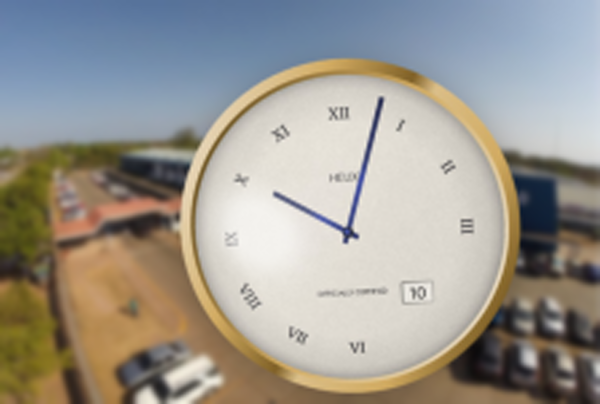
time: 10:03
